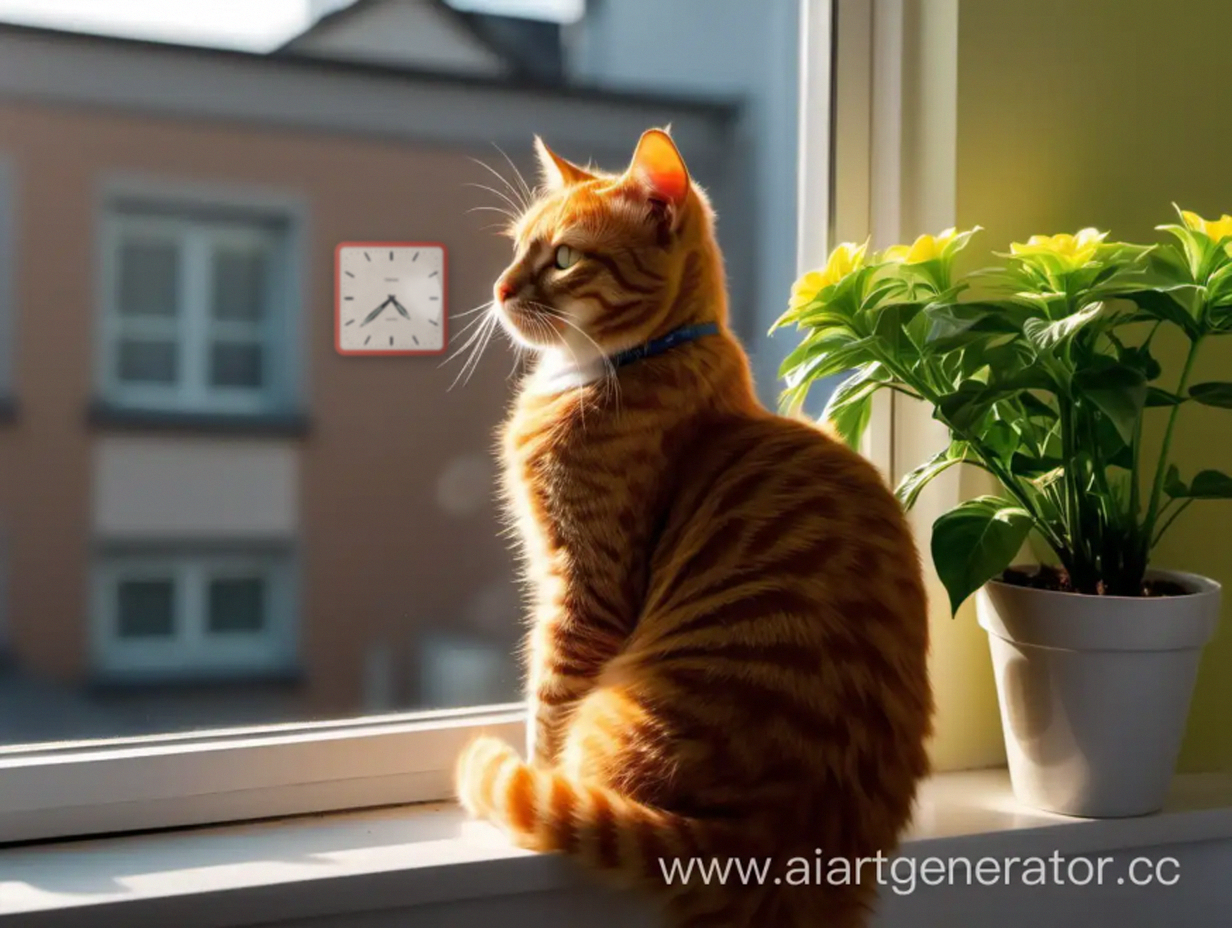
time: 4:38
